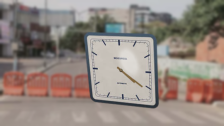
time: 4:21
